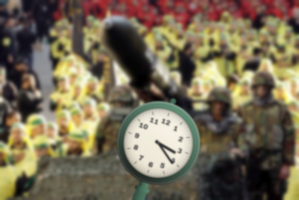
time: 3:21
